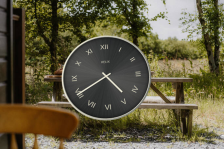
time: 4:40
